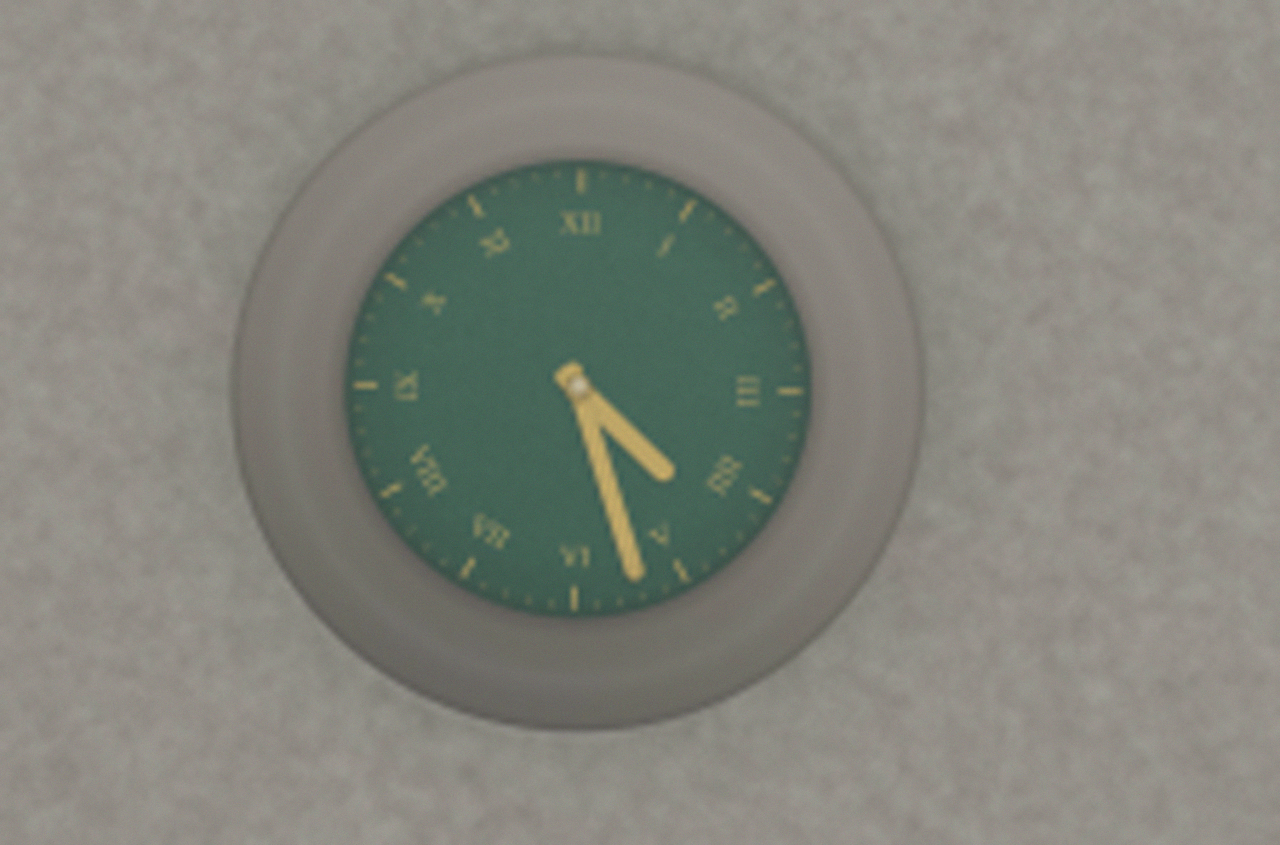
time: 4:27
